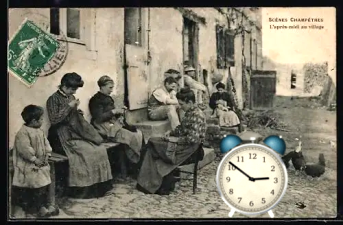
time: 2:51
